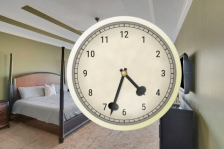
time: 4:33
